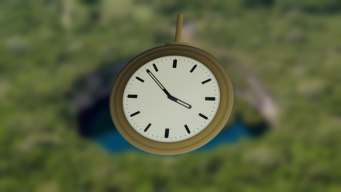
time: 3:53
